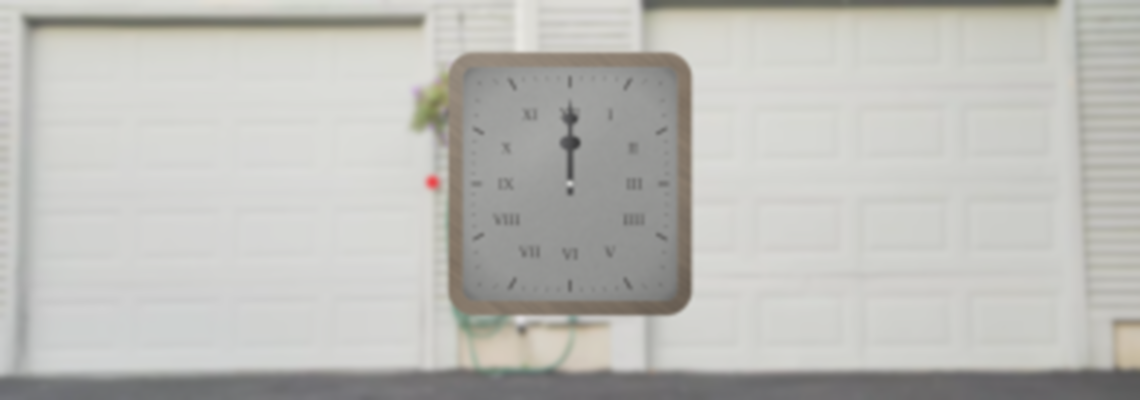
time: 12:00
